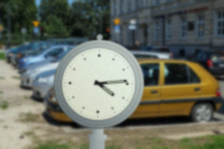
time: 4:14
